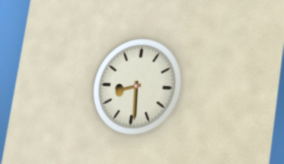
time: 8:29
